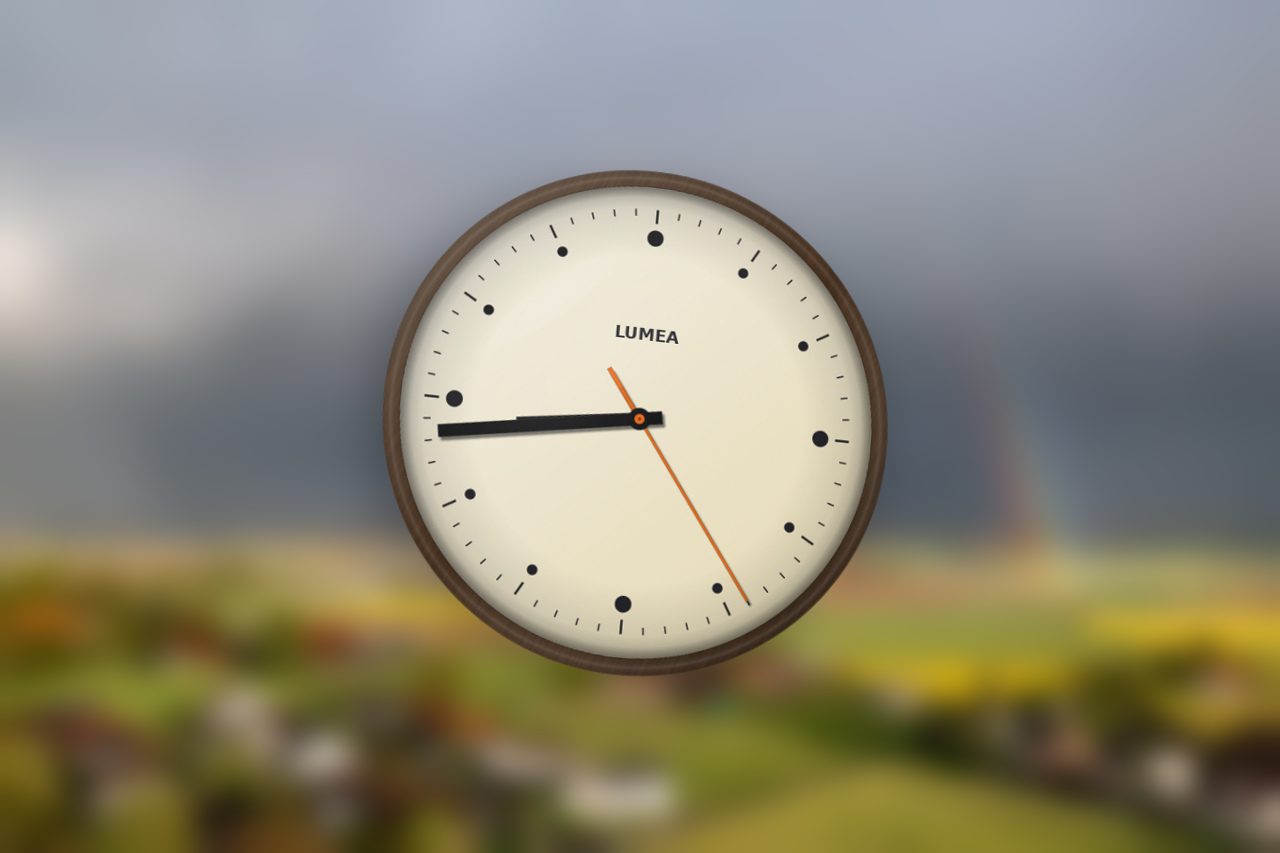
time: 8:43:24
